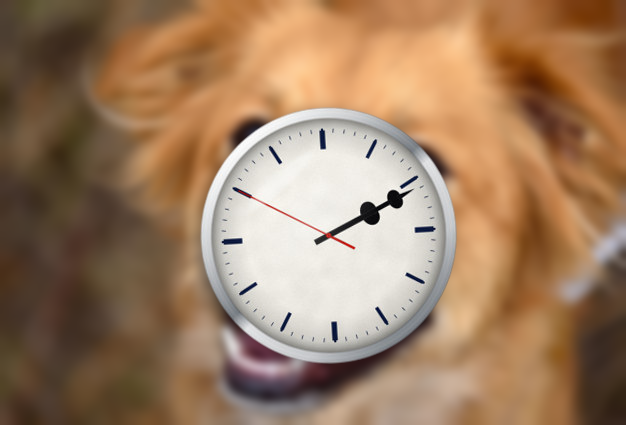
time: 2:10:50
